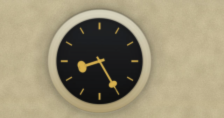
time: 8:25
